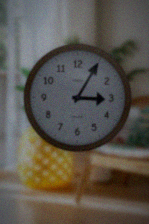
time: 3:05
